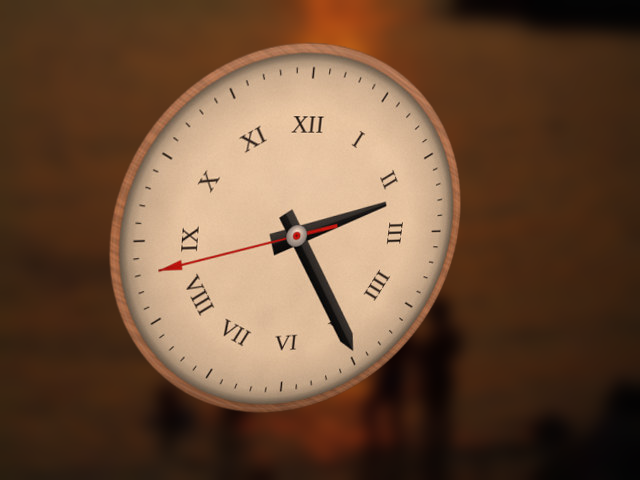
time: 2:24:43
